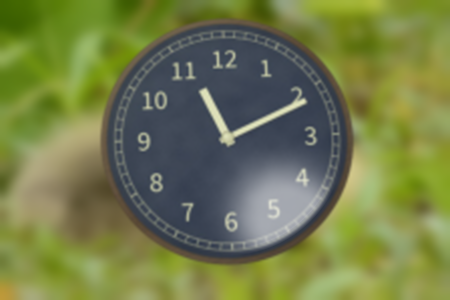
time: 11:11
